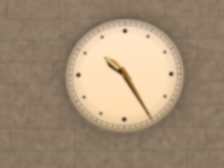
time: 10:25
